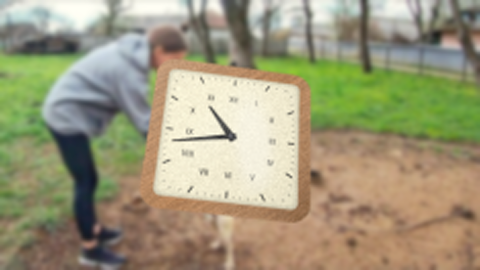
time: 10:43
